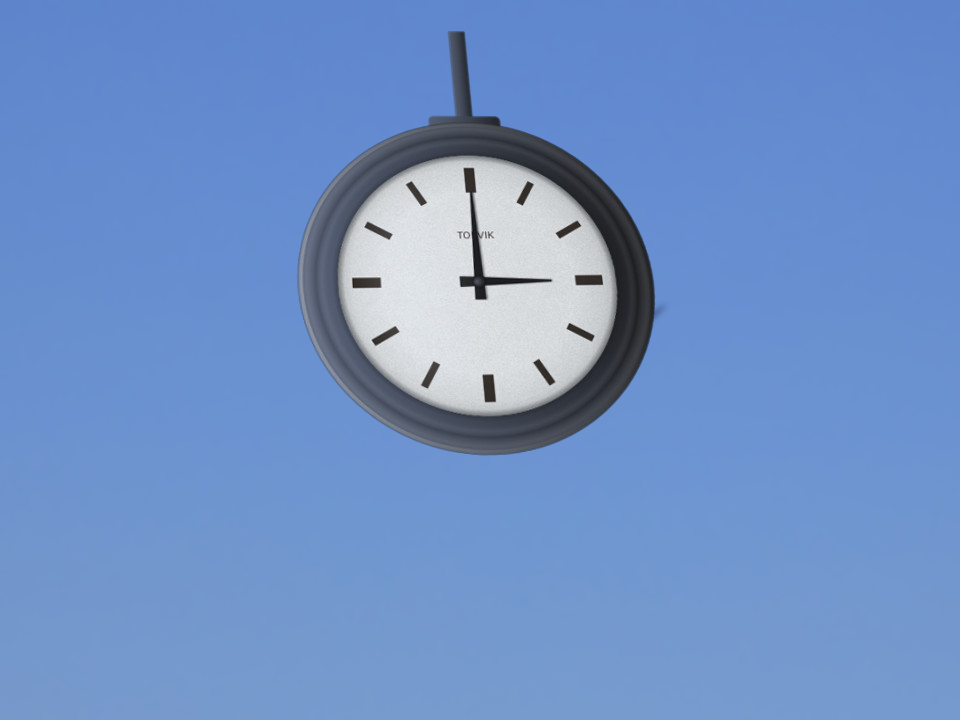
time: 3:00
